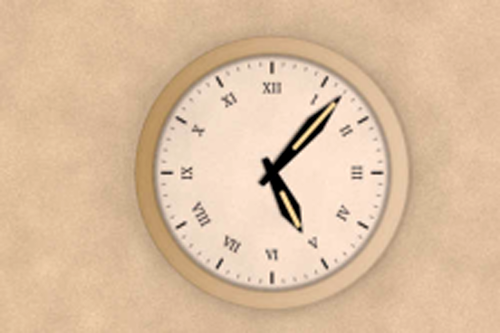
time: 5:07
